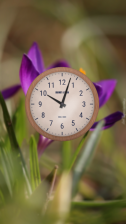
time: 10:03
